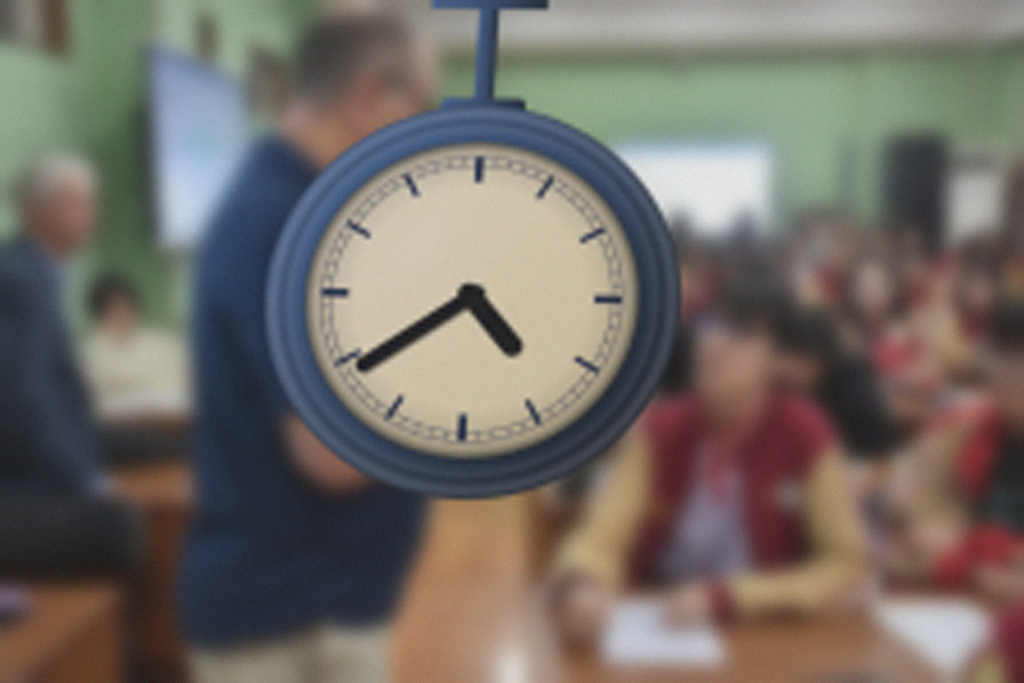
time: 4:39
